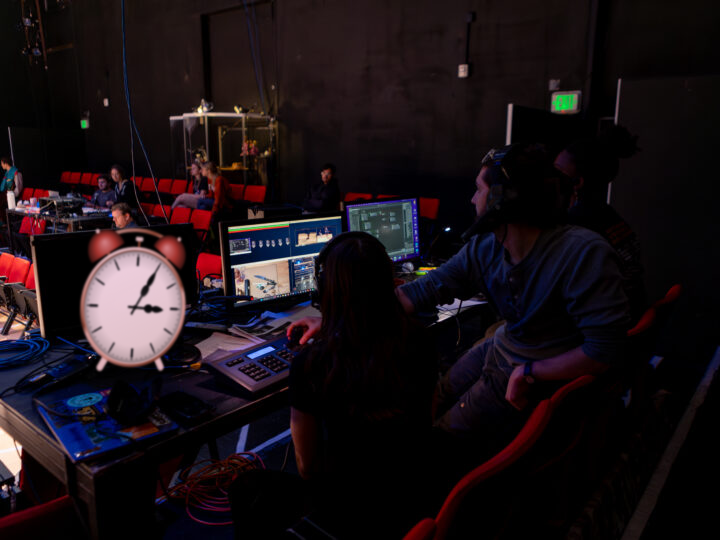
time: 3:05
